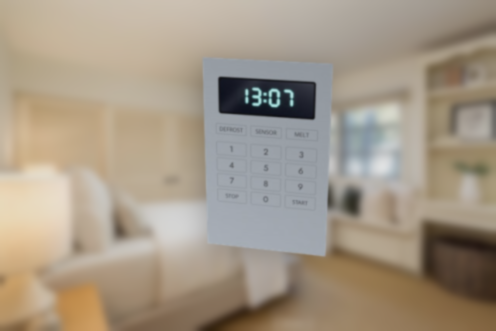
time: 13:07
